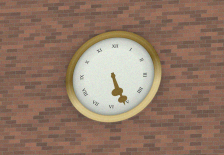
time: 5:26
